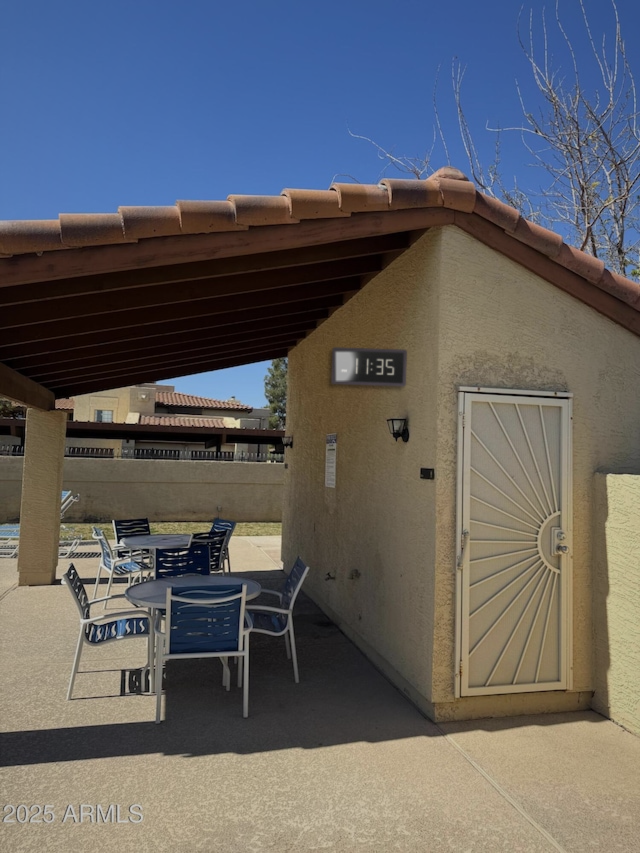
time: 11:35
